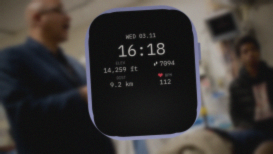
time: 16:18
